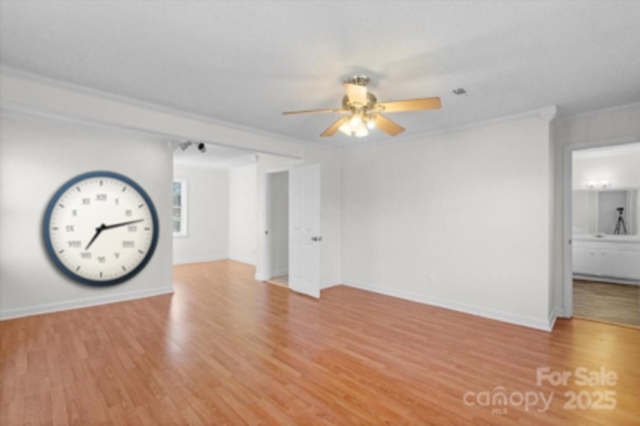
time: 7:13
